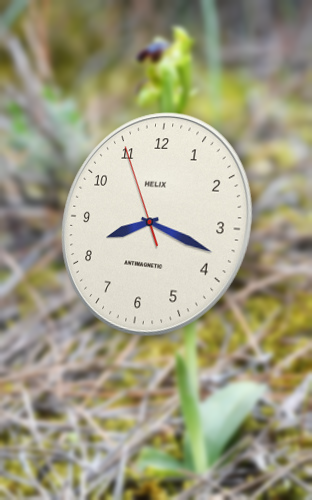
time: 8:17:55
